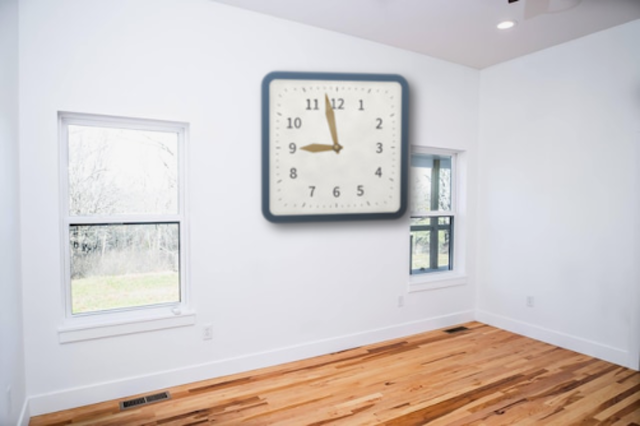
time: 8:58
